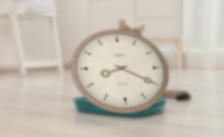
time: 8:20
